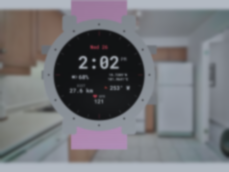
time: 2:02
